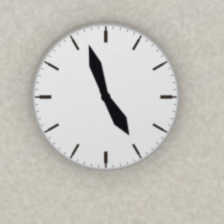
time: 4:57
